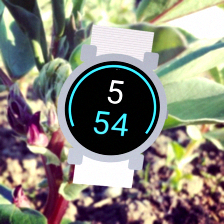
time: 5:54
